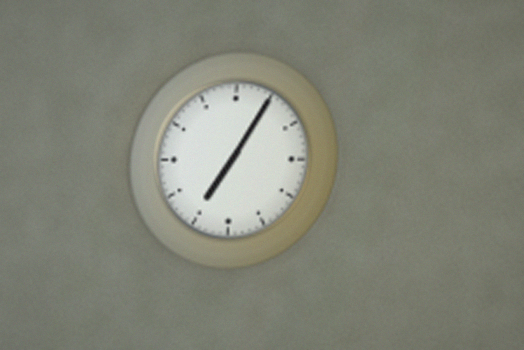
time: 7:05
